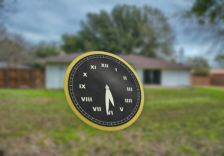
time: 5:31
